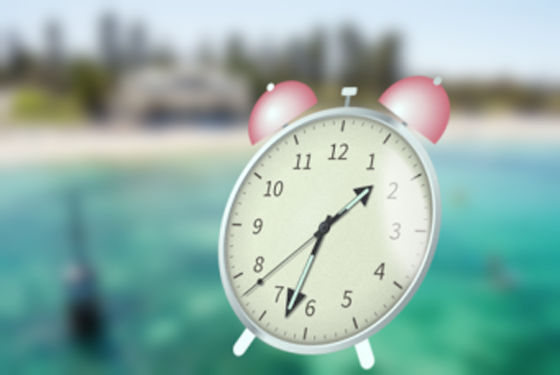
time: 1:32:38
